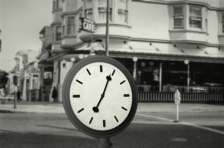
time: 7:04
